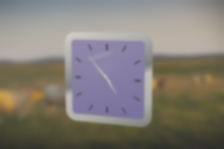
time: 4:53
